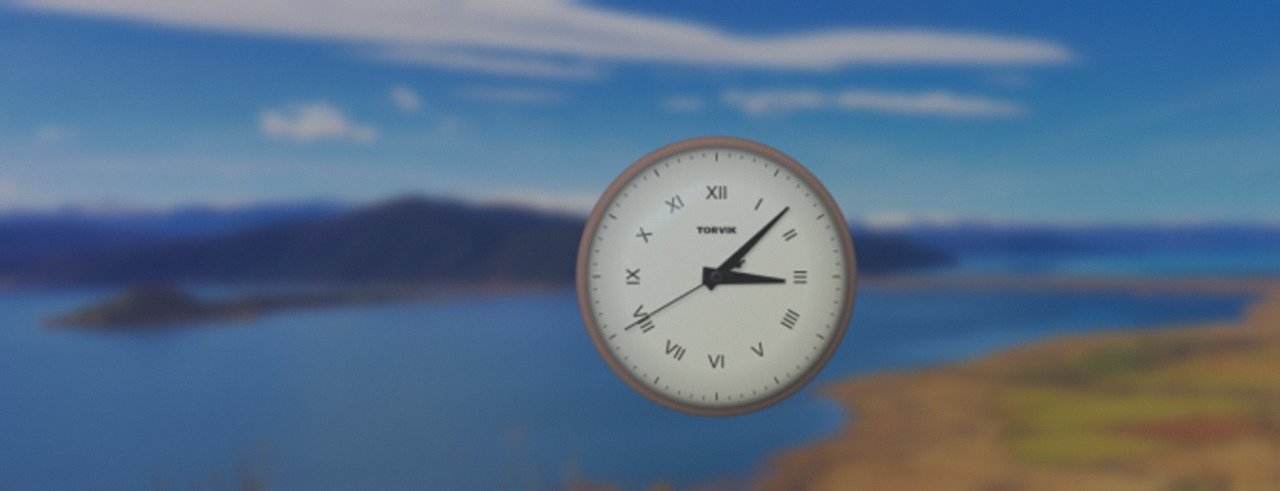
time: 3:07:40
